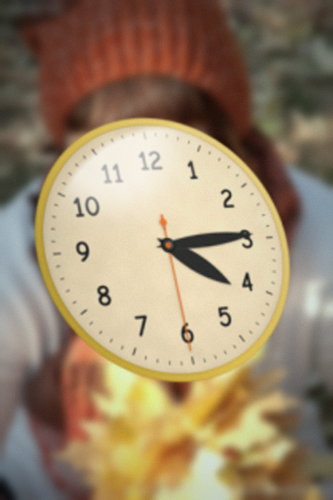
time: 4:14:30
